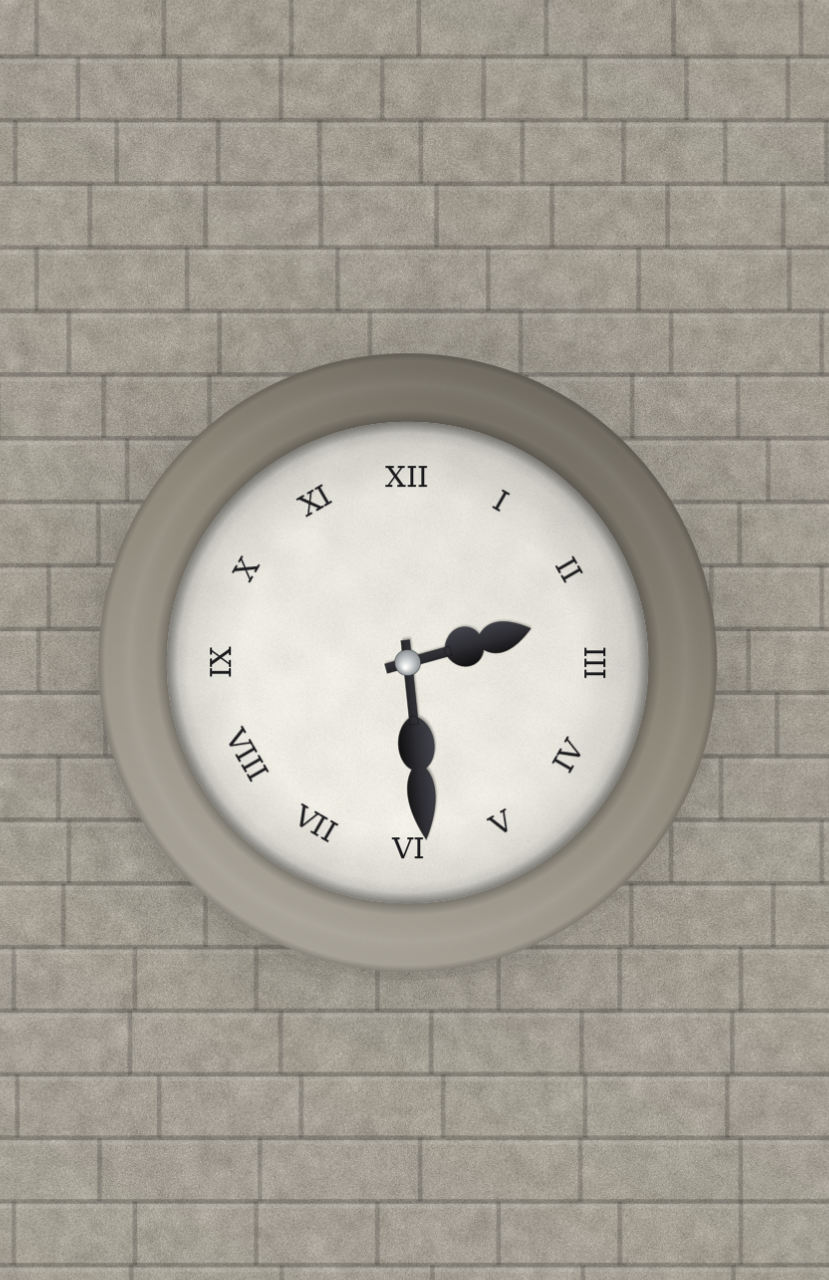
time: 2:29
